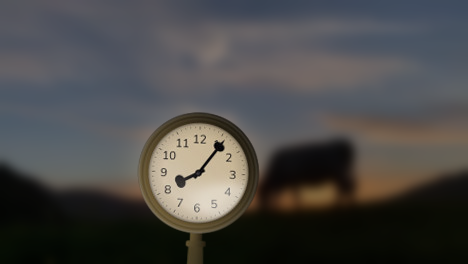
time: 8:06
